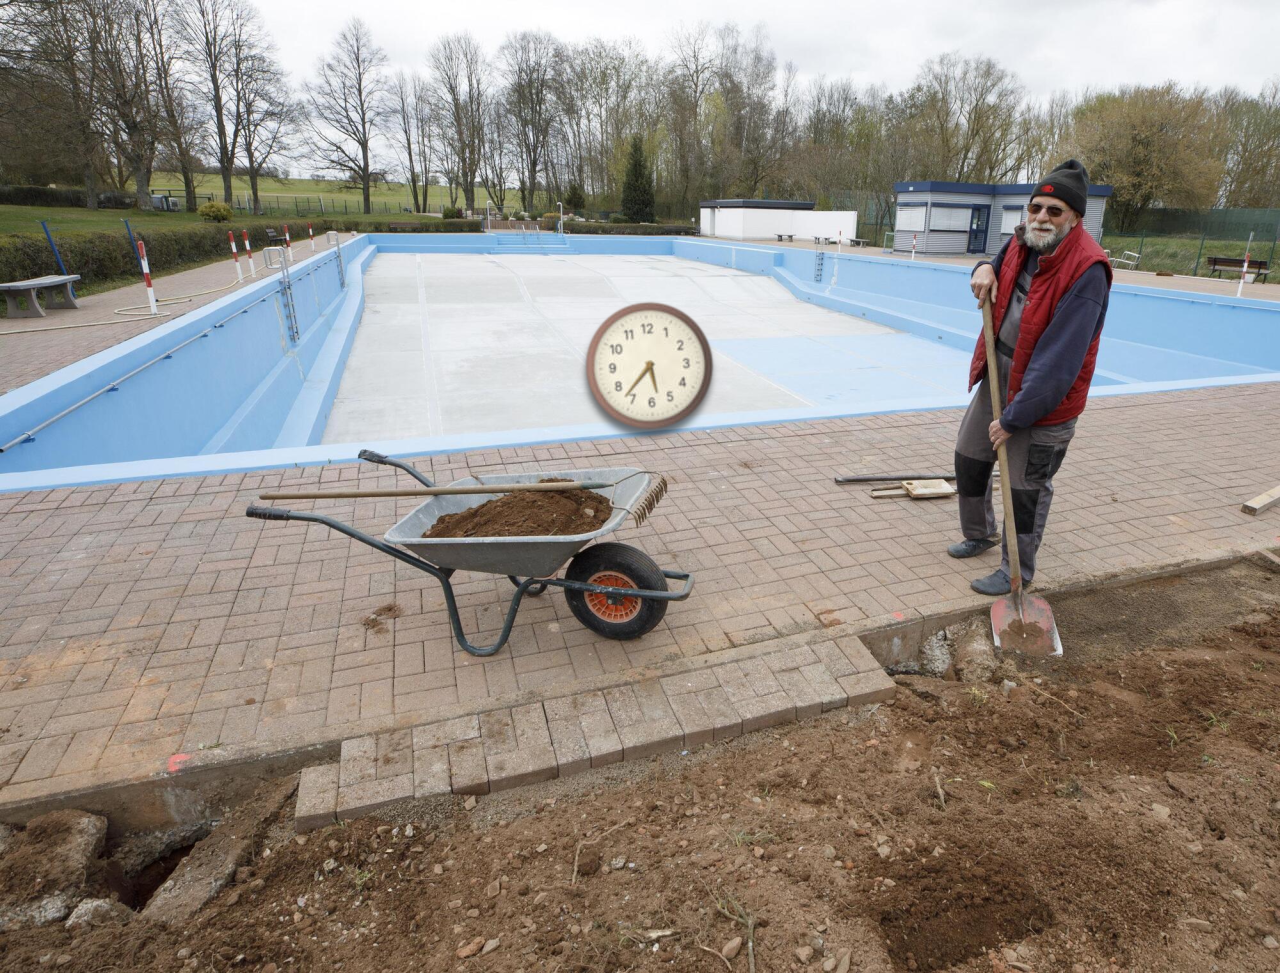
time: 5:37
